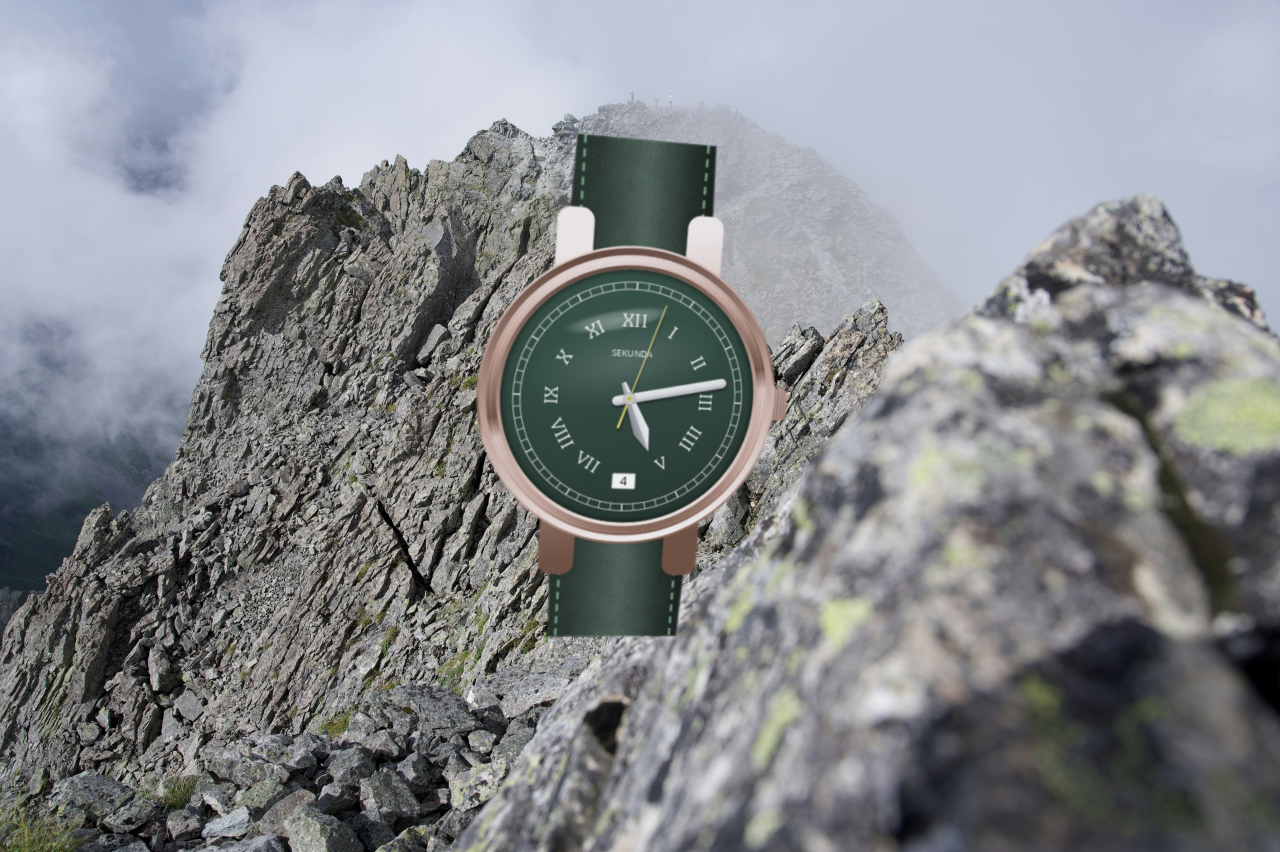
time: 5:13:03
